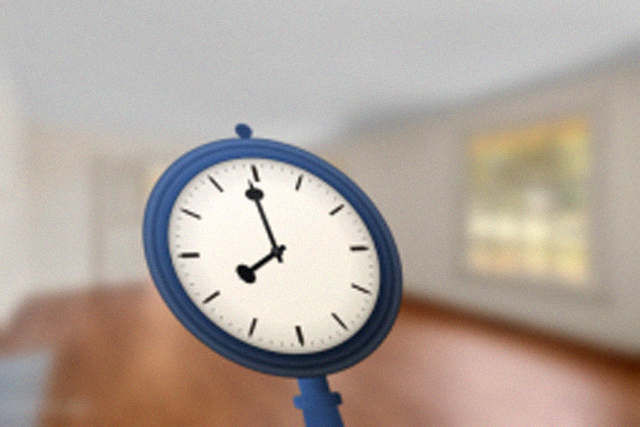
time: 7:59
